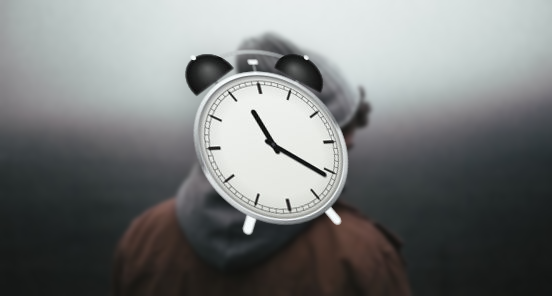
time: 11:21
